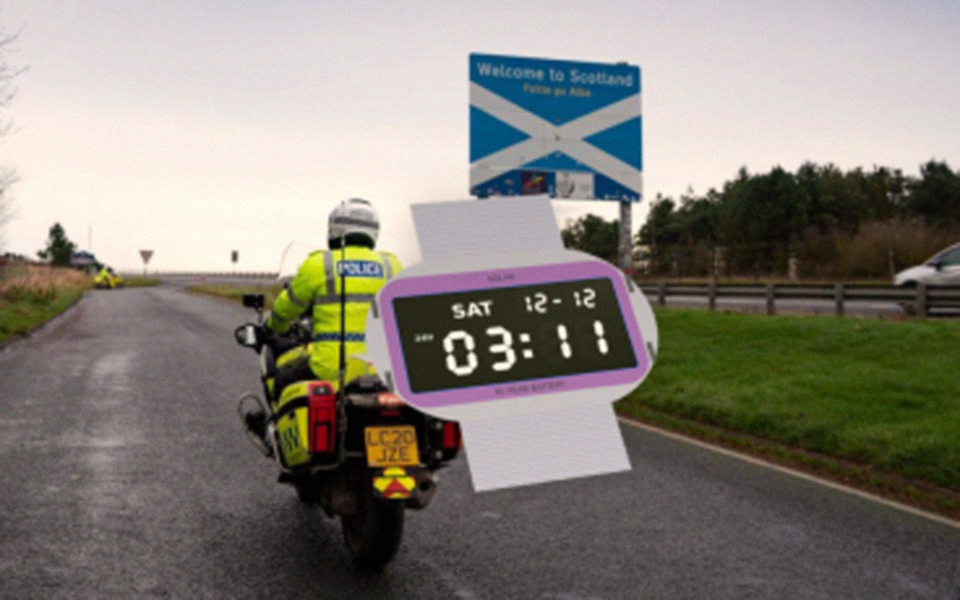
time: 3:11
